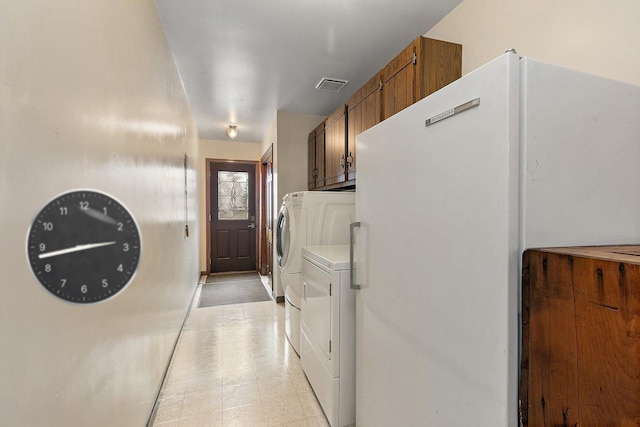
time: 2:43
